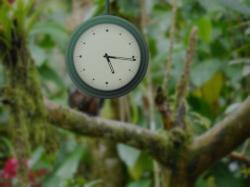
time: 5:16
